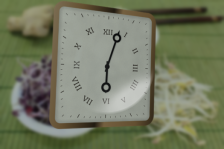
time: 6:03
